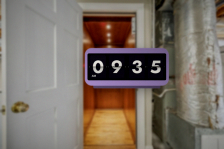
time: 9:35
